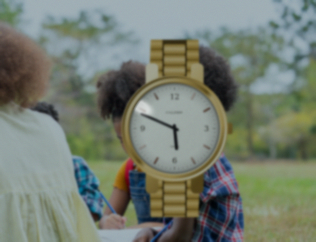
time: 5:49
